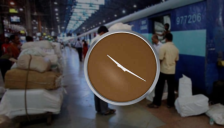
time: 10:20
